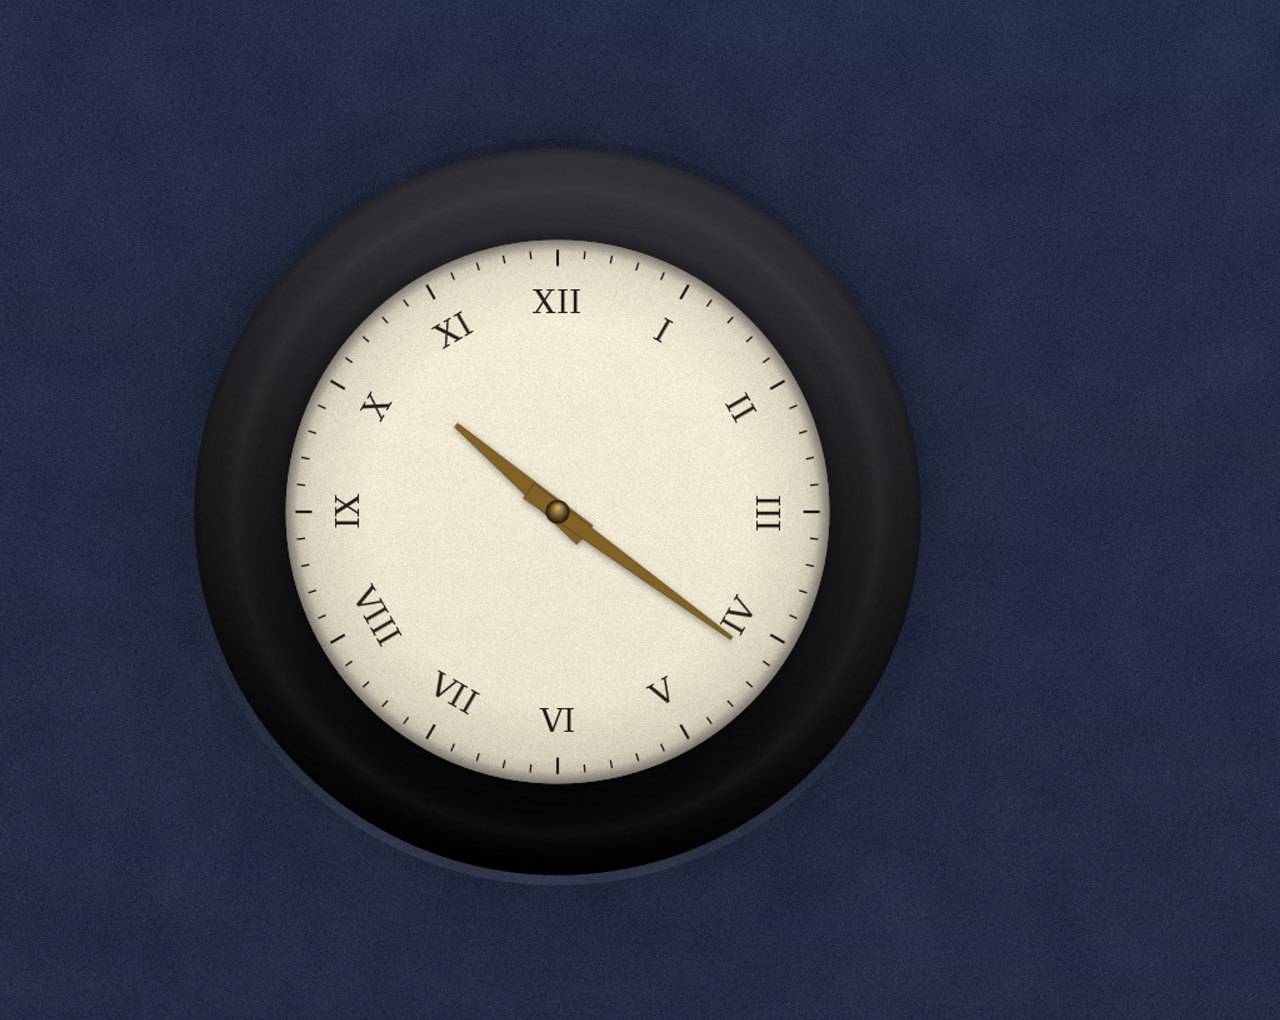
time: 10:21
